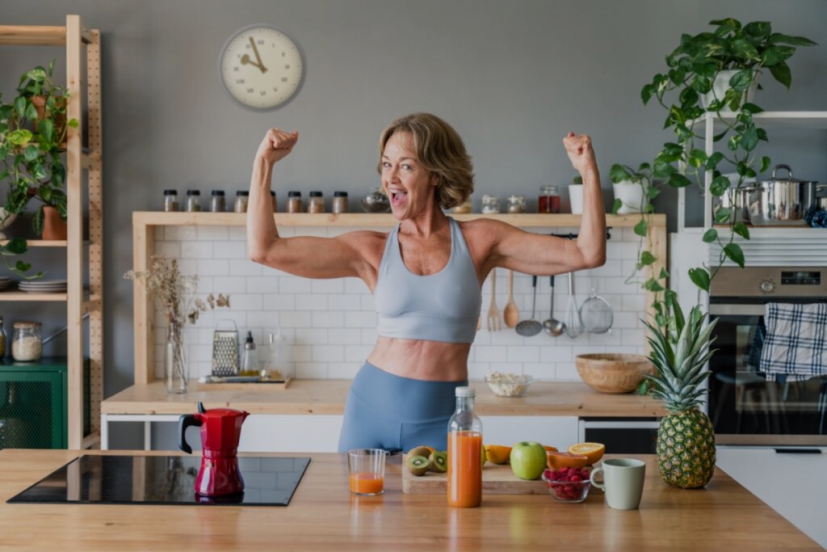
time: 9:57
